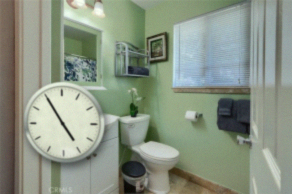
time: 4:55
